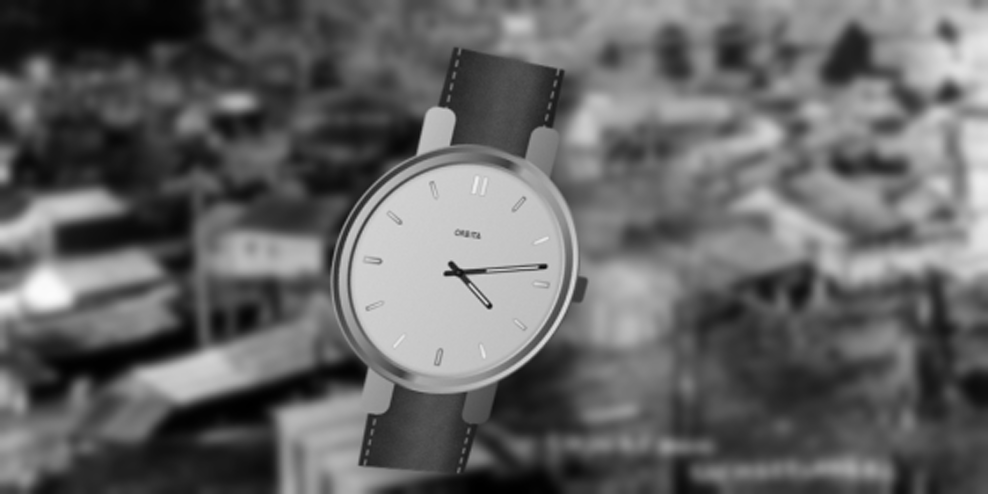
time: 4:13
